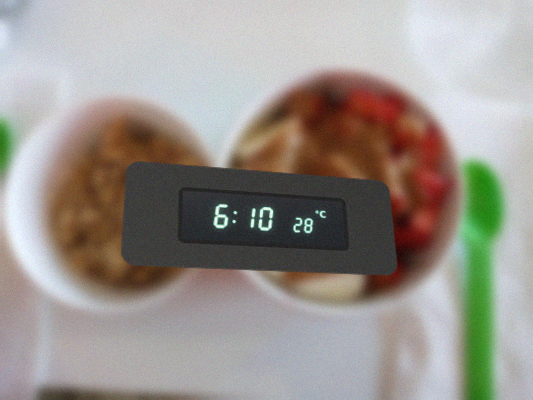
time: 6:10
